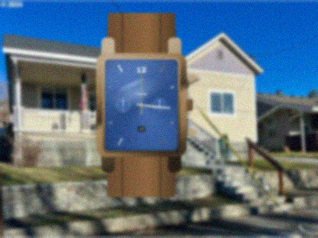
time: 3:16
